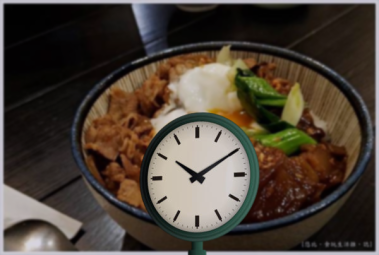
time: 10:10
